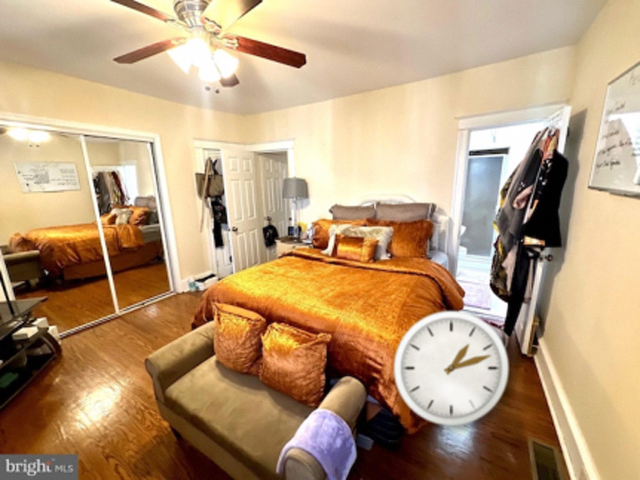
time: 1:12
